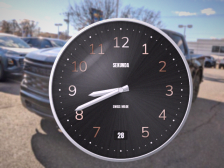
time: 8:41
